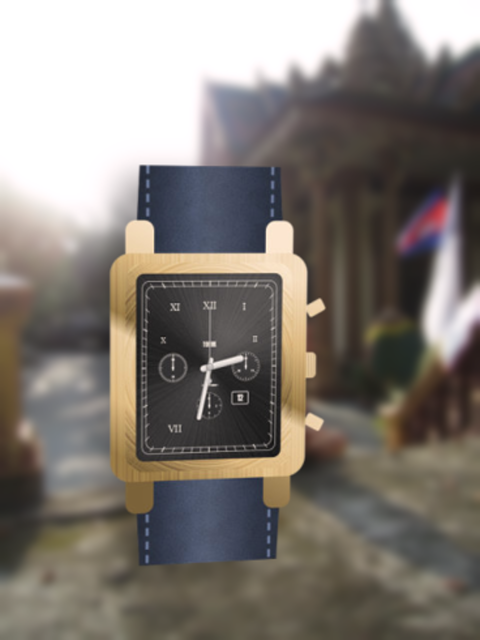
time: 2:32
